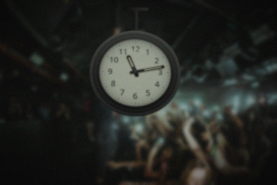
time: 11:13
